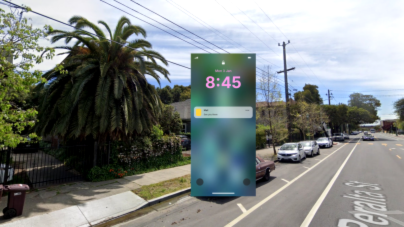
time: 8:45
